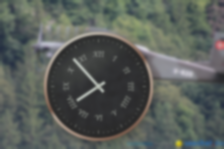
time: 7:53
